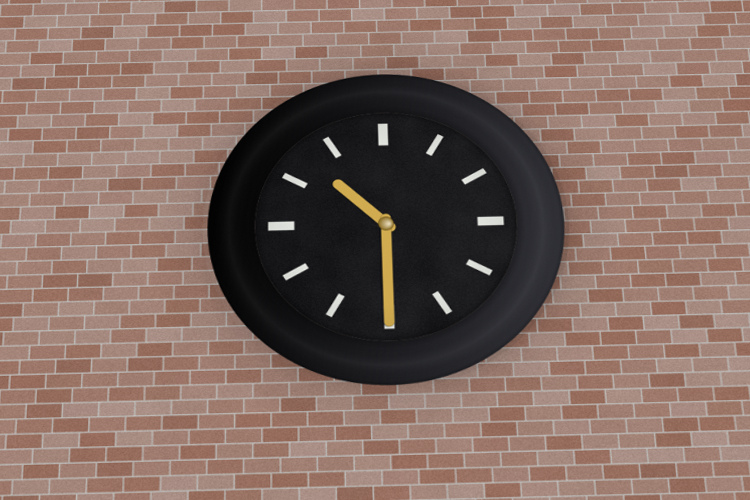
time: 10:30
